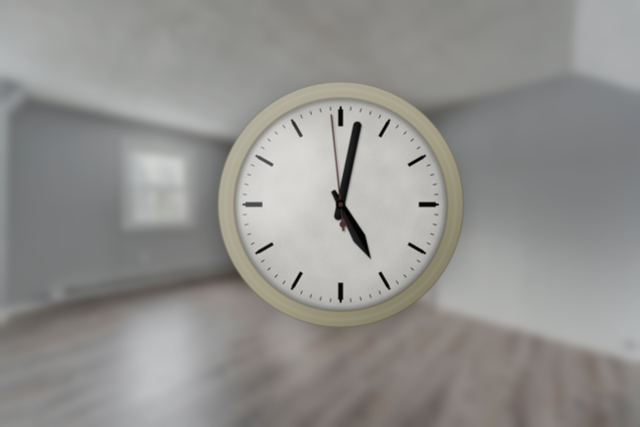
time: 5:01:59
